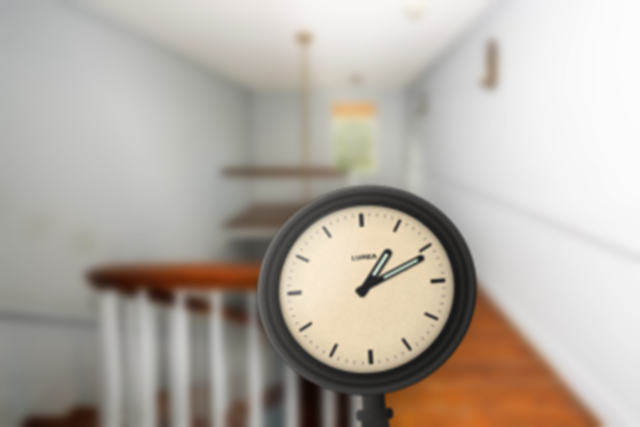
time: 1:11
